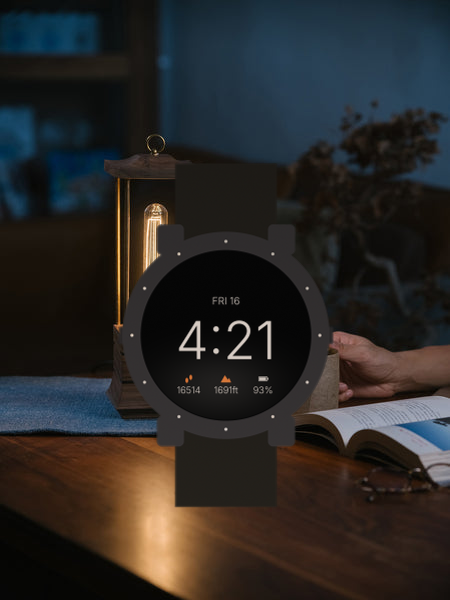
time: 4:21
